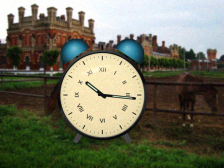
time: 10:16
